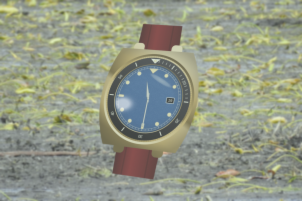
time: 11:30
